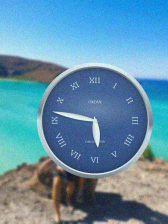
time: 5:47
